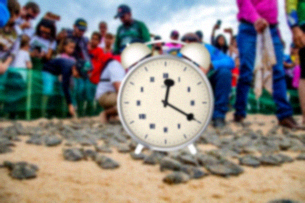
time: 12:20
